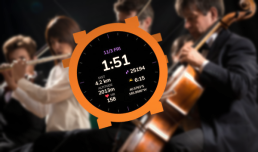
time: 1:51
